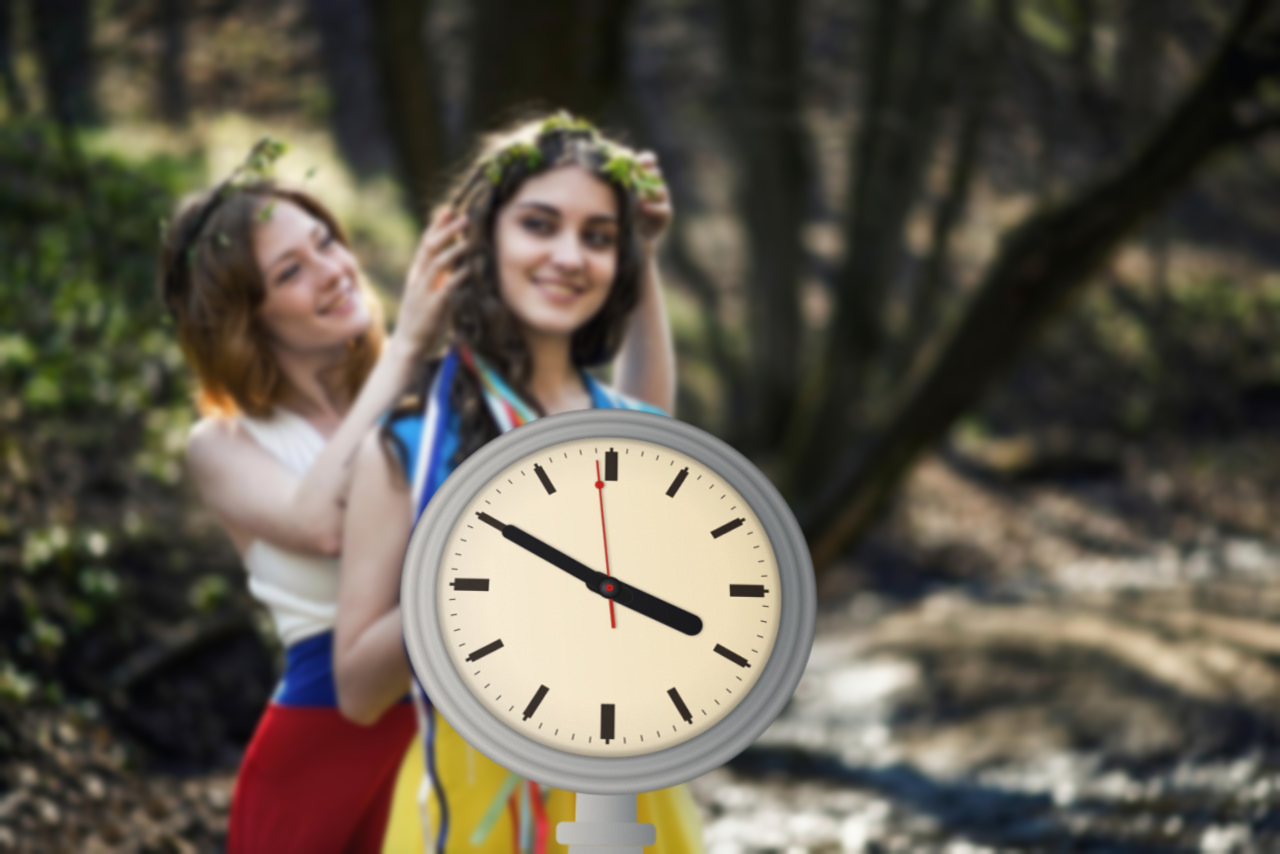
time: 3:49:59
